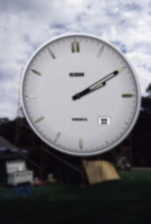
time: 2:10
